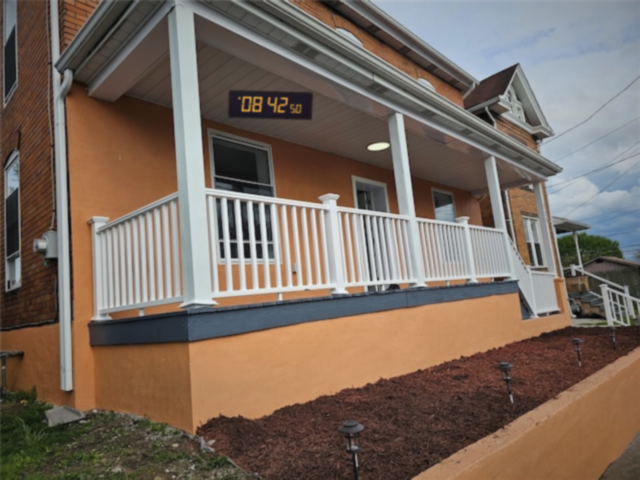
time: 8:42
